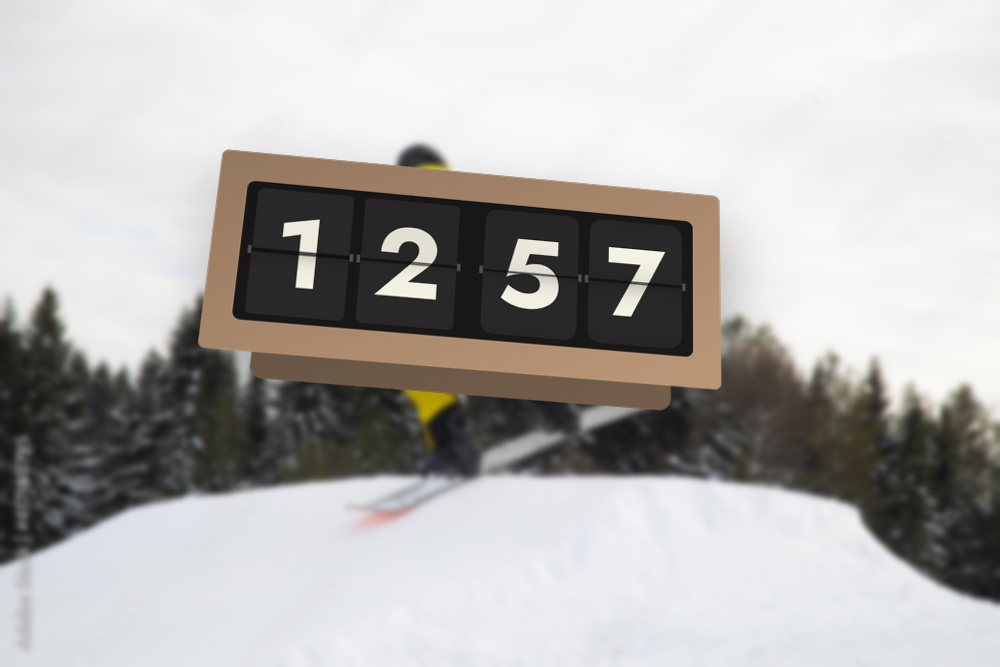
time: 12:57
